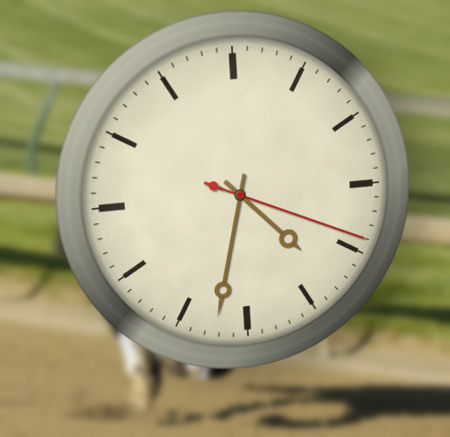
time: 4:32:19
